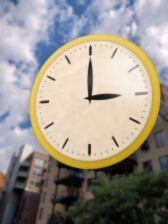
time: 3:00
